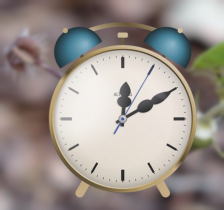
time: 12:10:05
